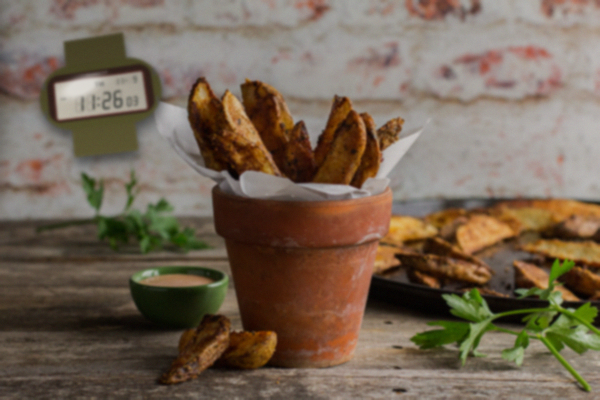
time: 11:26
